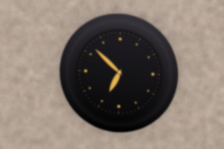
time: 6:52
